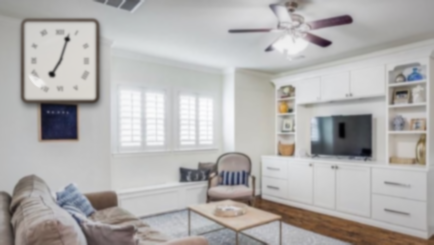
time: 7:03
